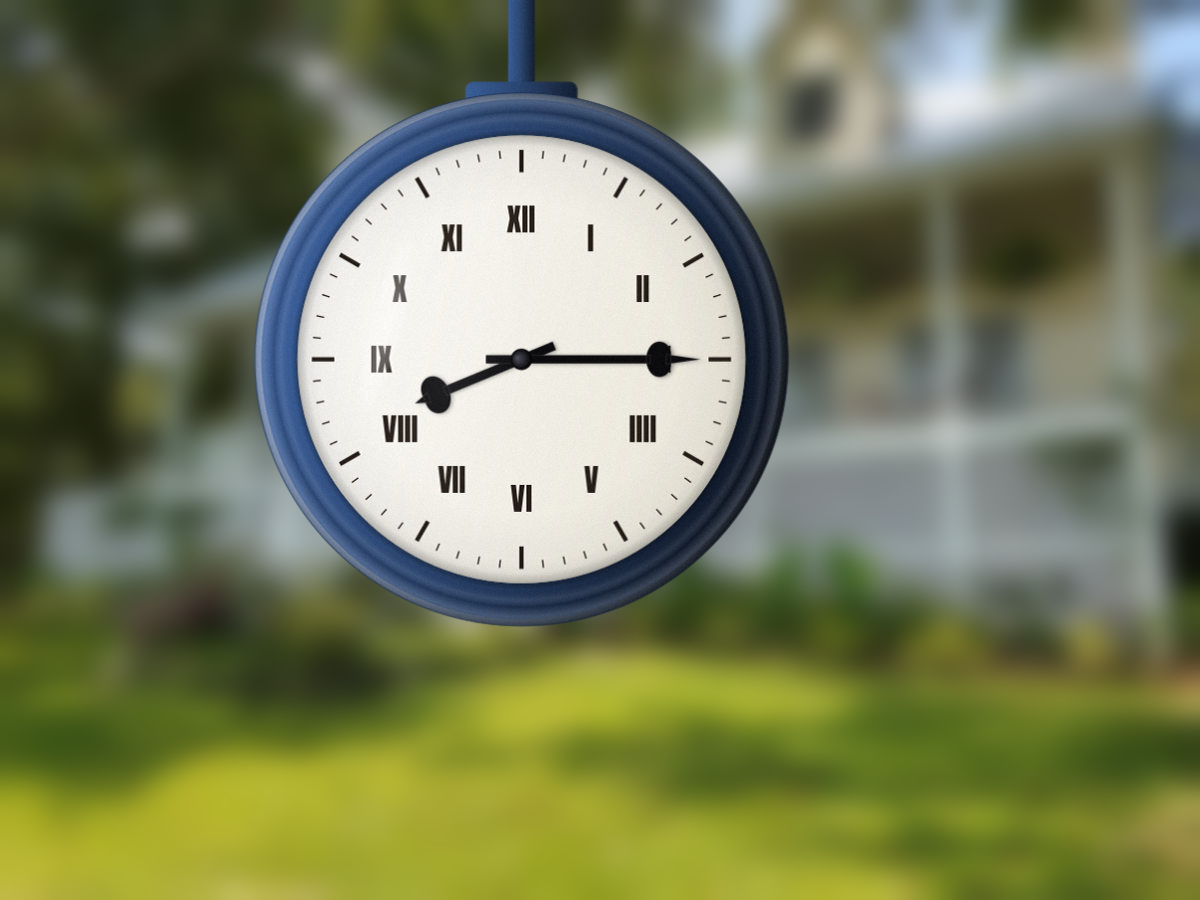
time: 8:15
